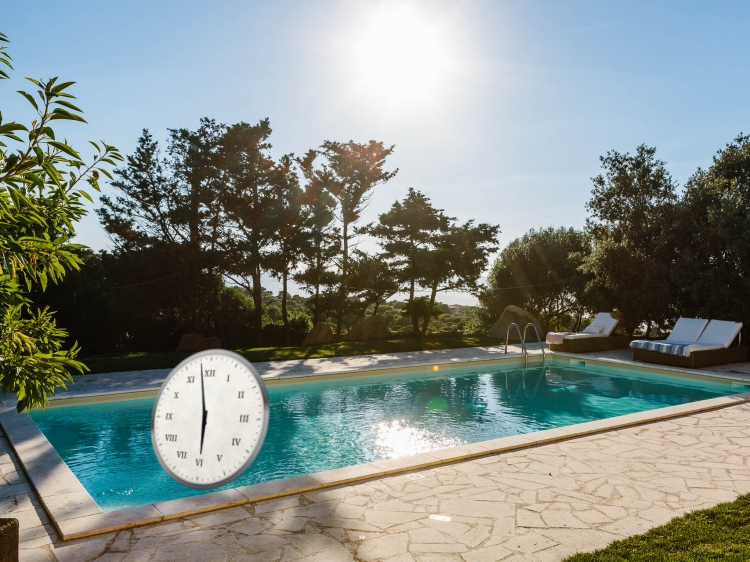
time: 5:58
